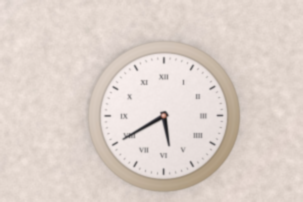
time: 5:40
